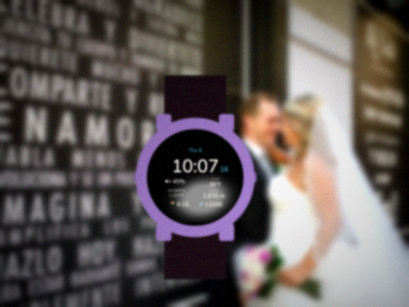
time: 10:07
